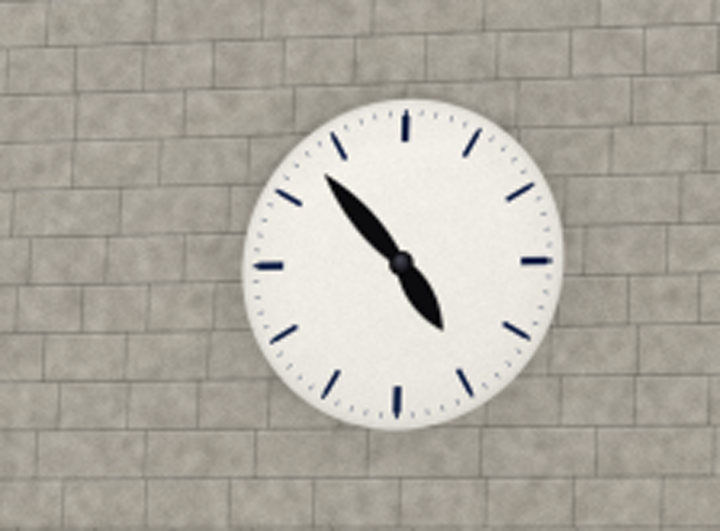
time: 4:53
